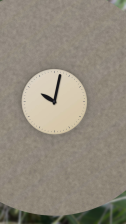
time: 10:02
